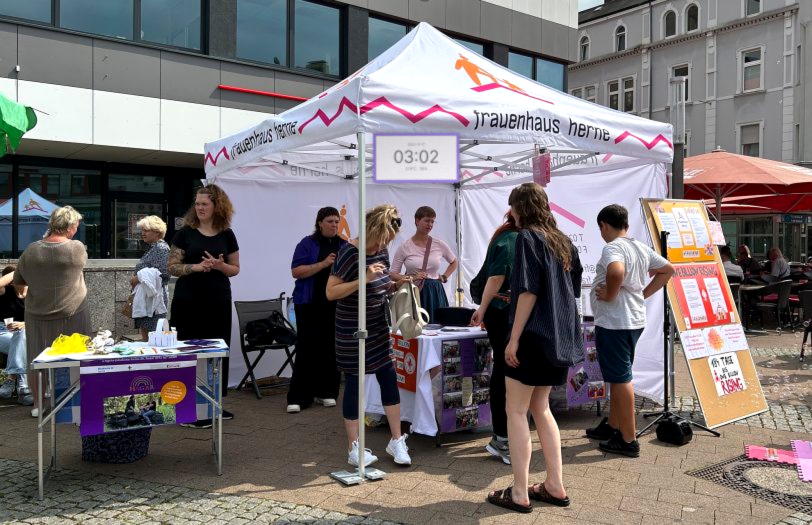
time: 3:02
